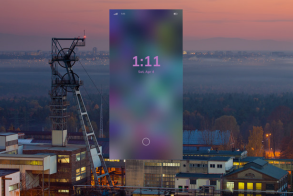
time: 1:11
